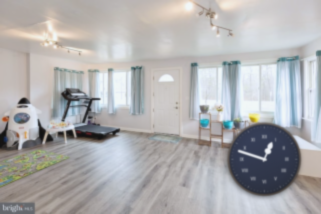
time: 12:48
